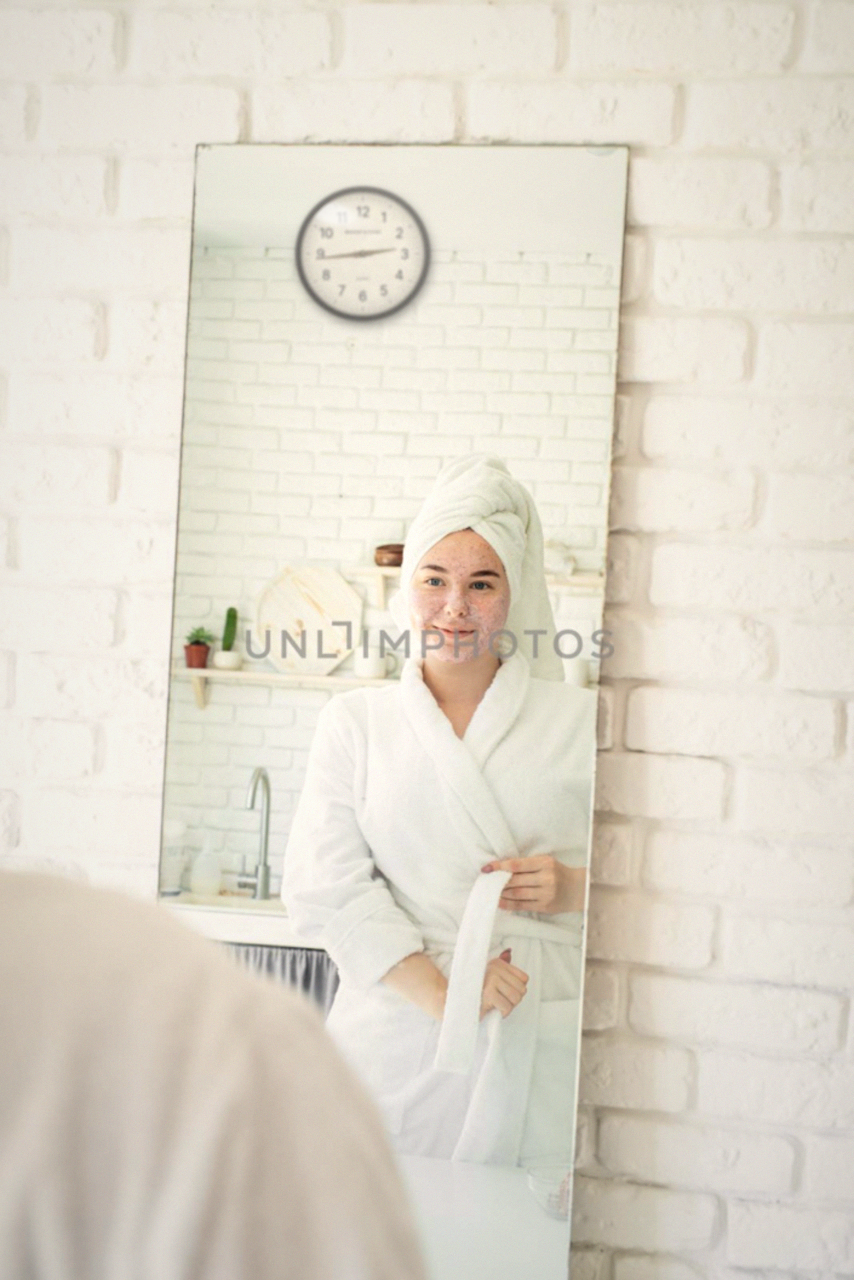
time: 2:44
